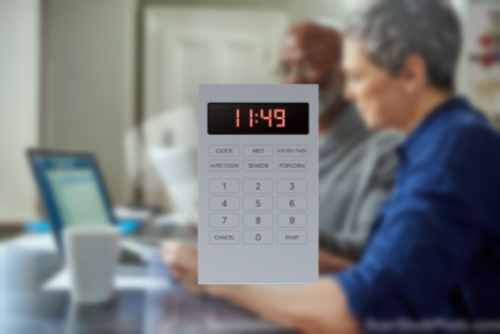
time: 11:49
